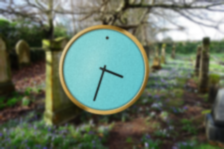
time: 3:32
